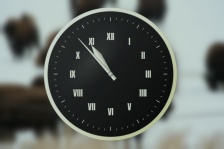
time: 10:53
